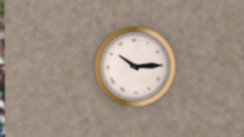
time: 10:15
